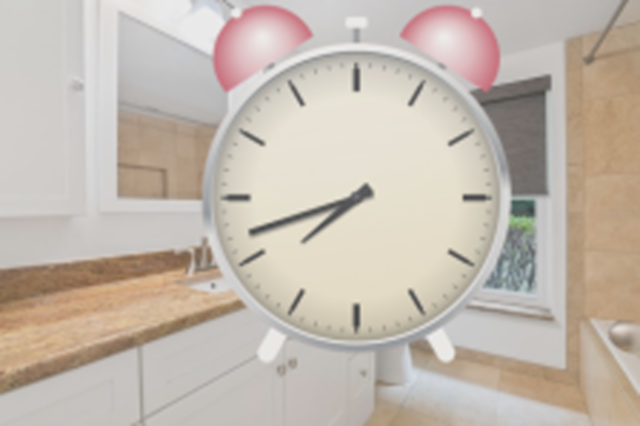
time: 7:42
